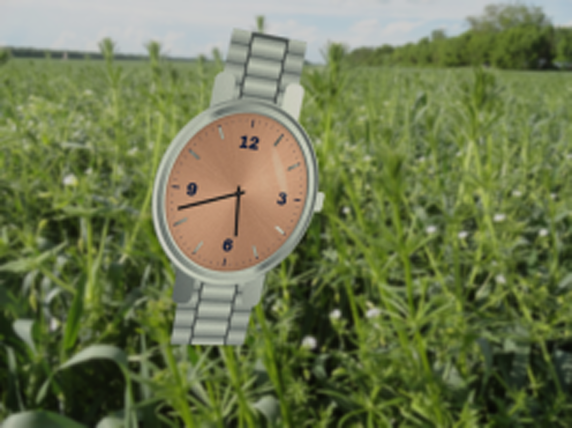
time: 5:42
